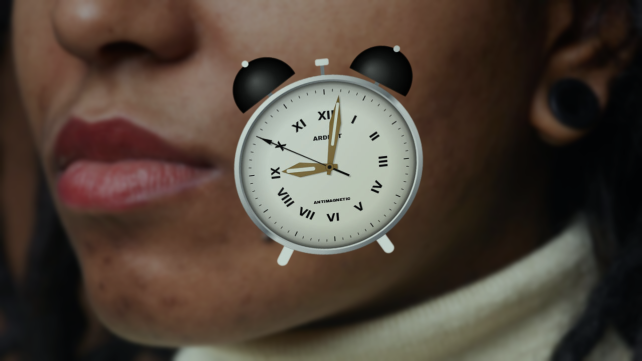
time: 9:01:50
